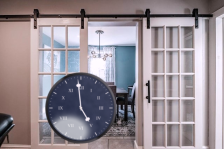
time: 4:59
